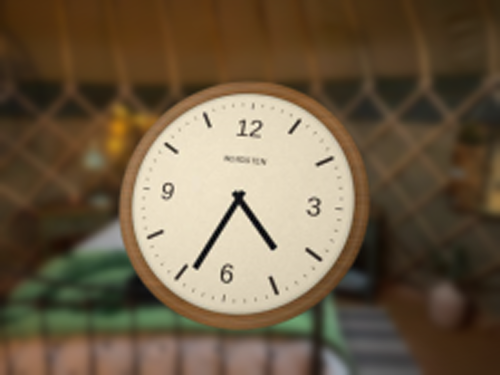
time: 4:34
